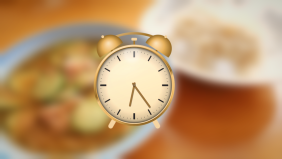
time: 6:24
